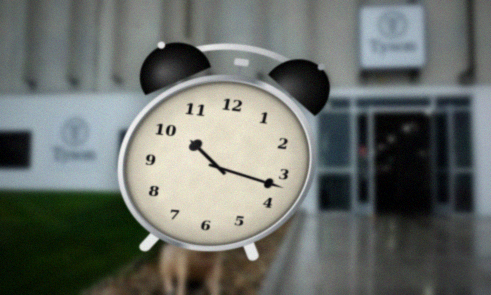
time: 10:17
